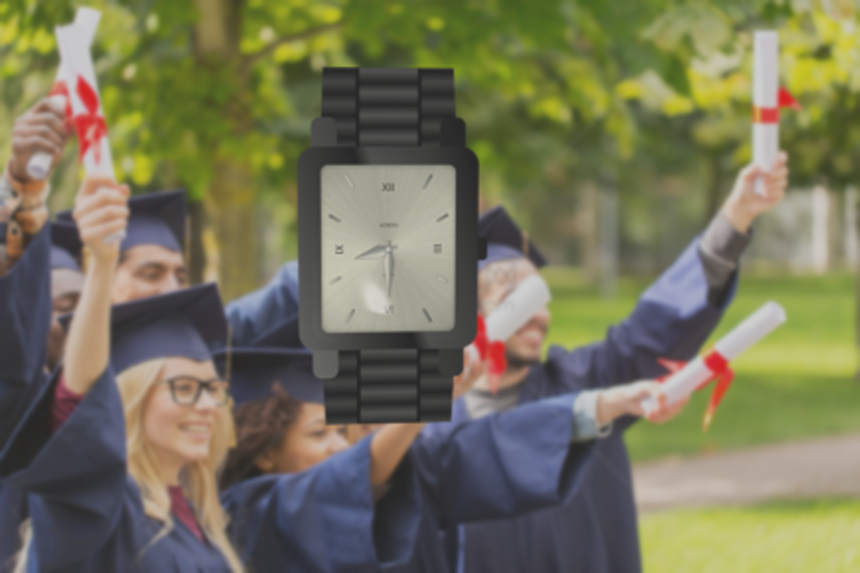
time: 8:30
